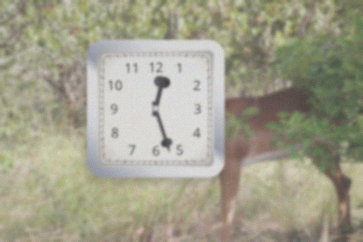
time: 12:27
